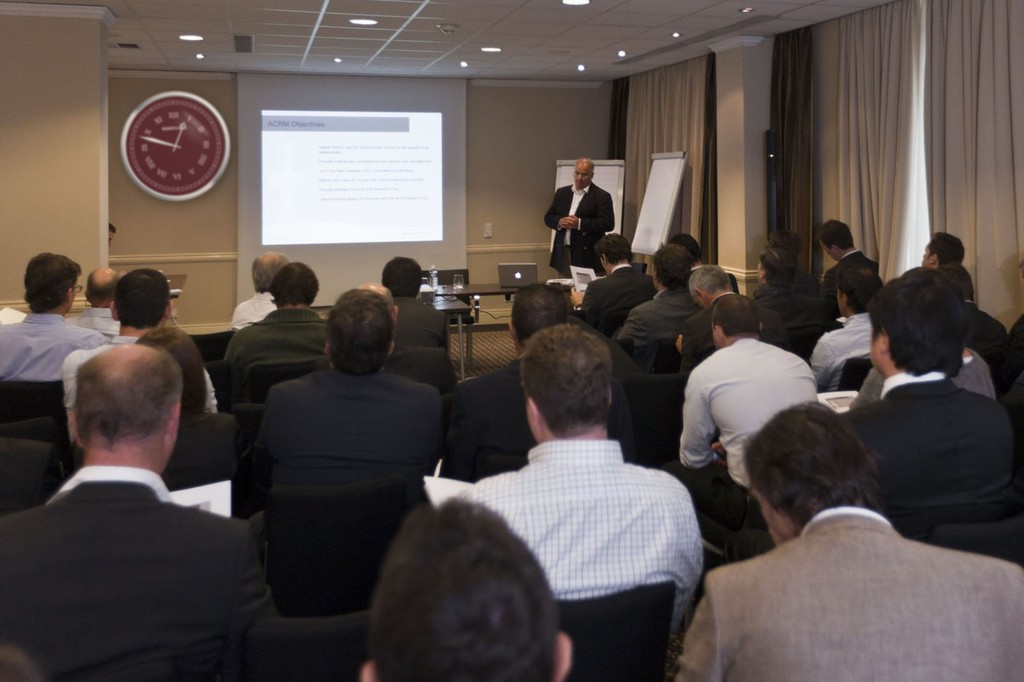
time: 12:48
